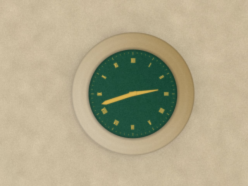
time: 2:42
